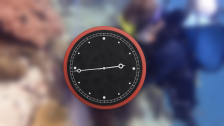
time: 2:44
